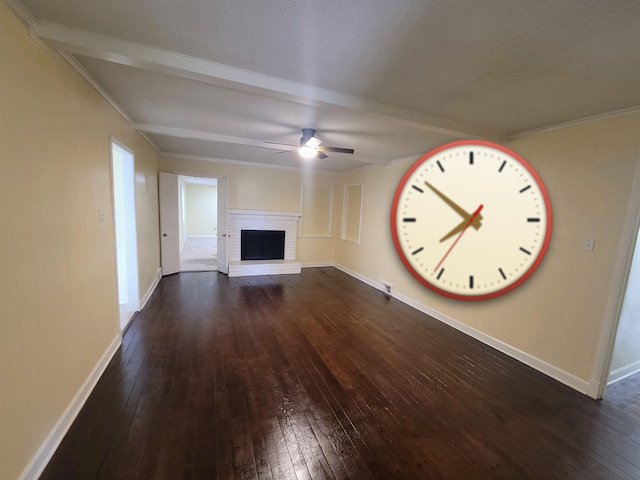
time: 7:51:36
